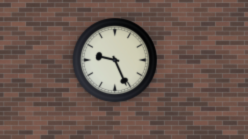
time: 9:26
